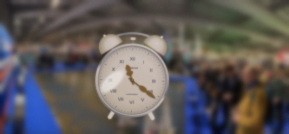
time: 11:21
